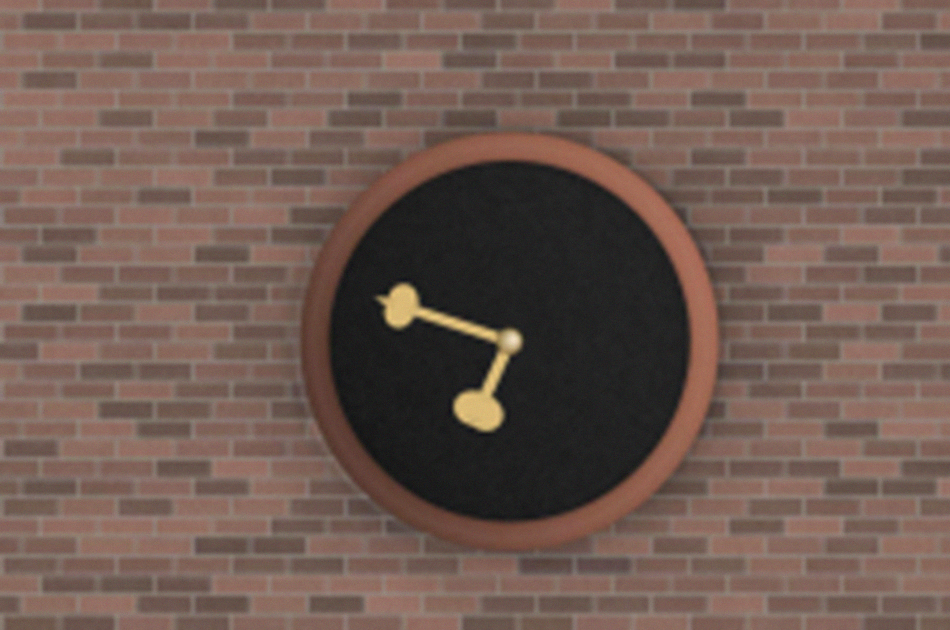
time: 6:48
